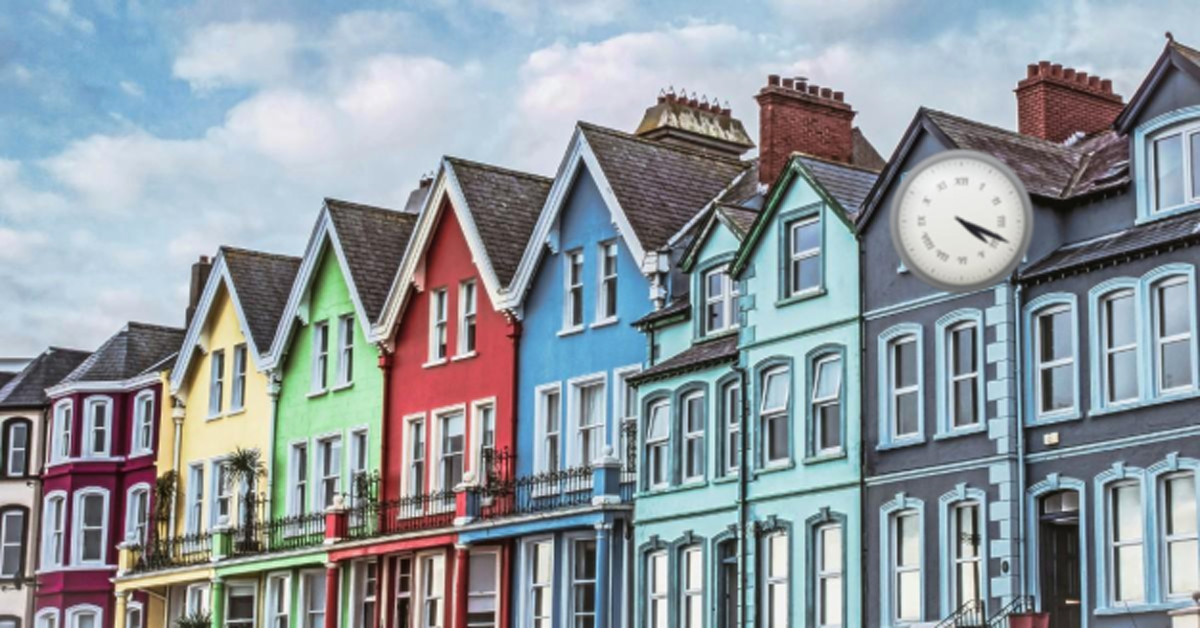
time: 4:19
